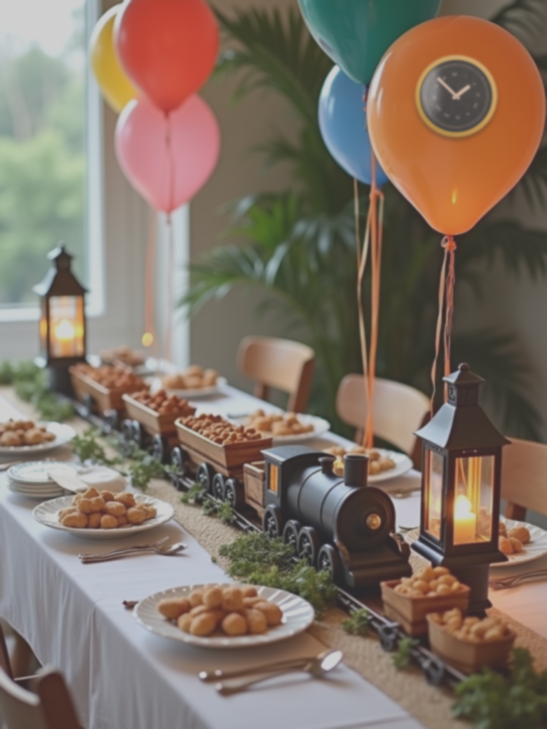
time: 1:53
